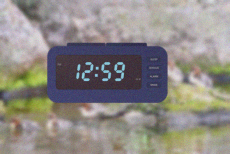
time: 12:59
